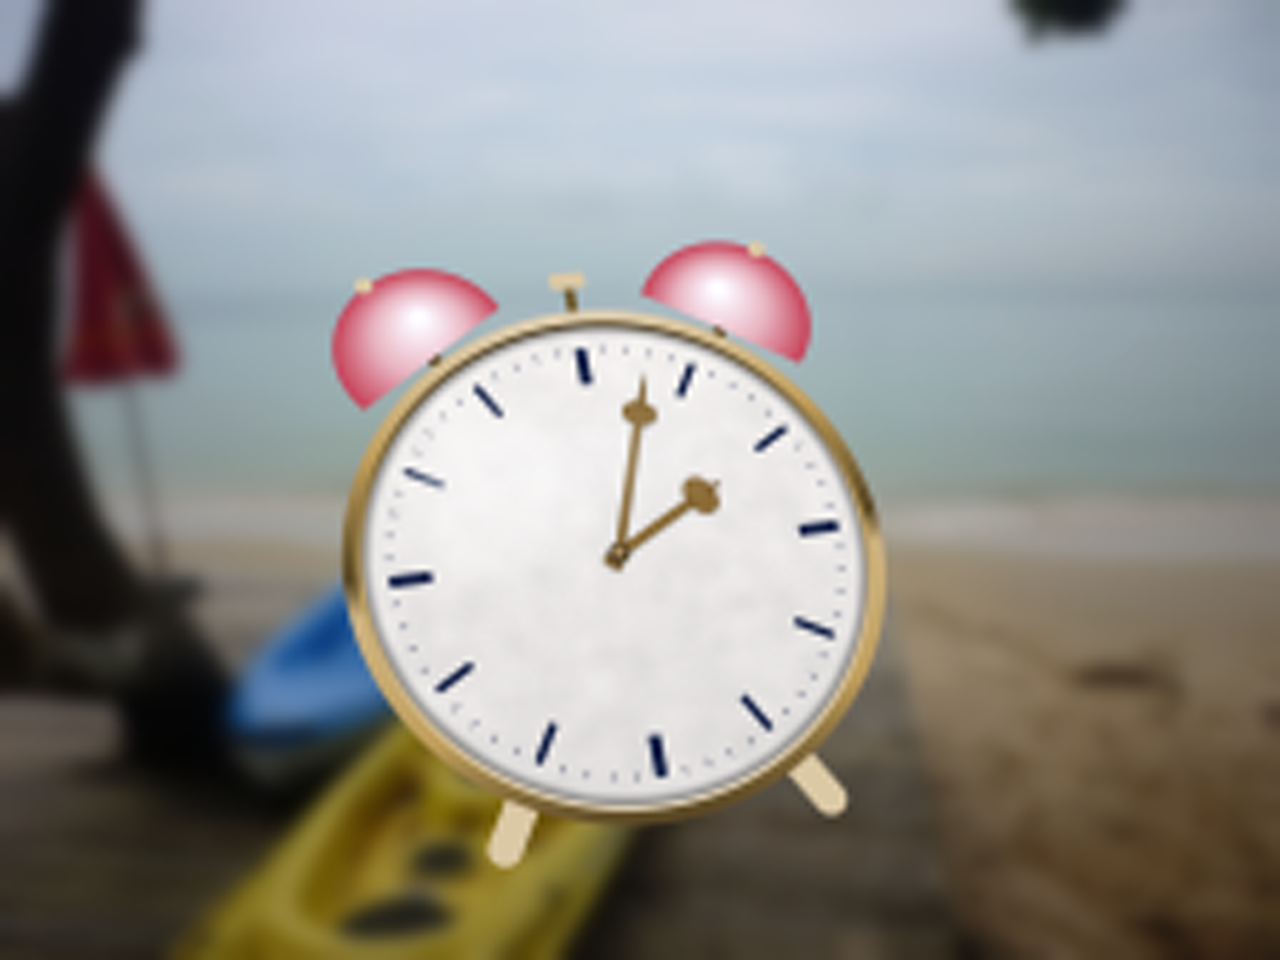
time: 2:03
